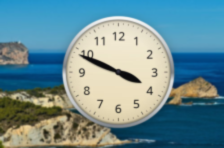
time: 3:49
